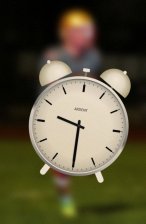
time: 9:30
